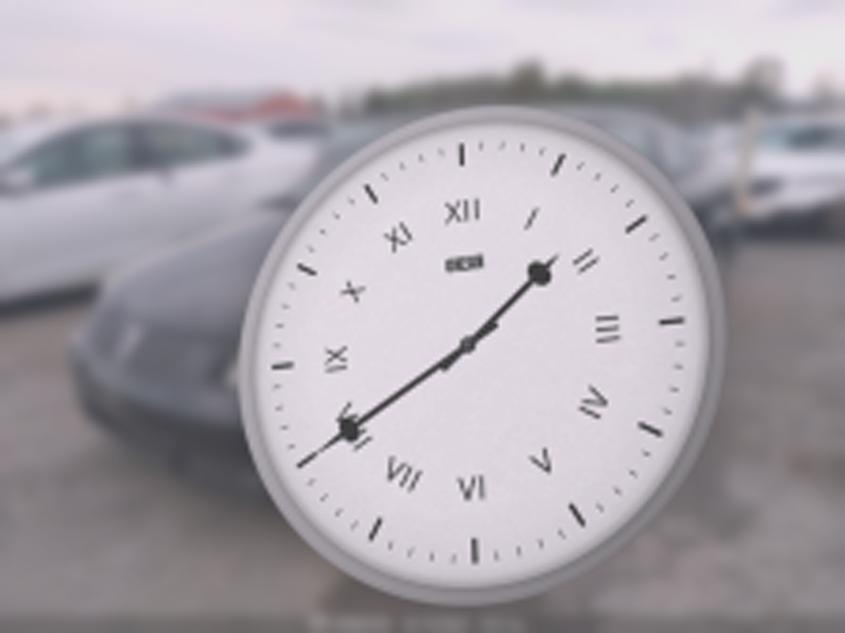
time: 1:40
